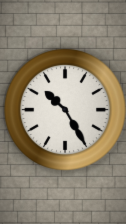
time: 10:25
